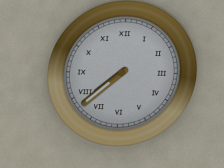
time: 7:38
